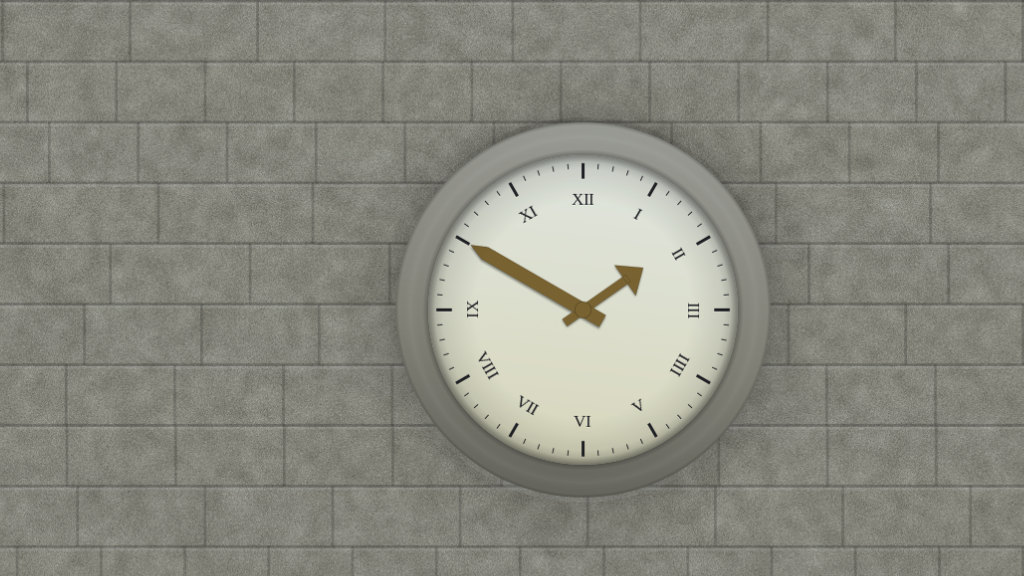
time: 1:50
